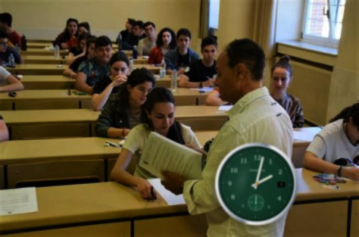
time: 2:02
